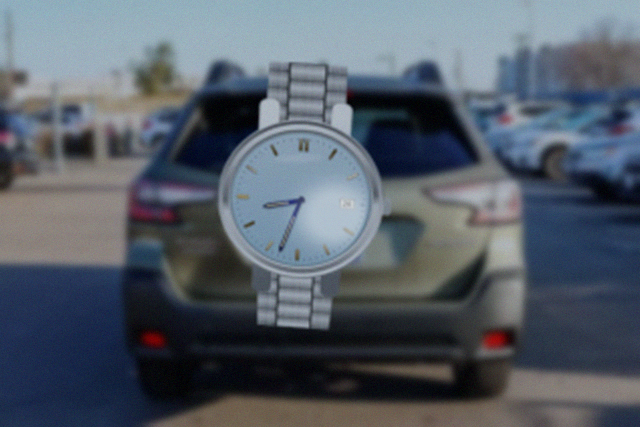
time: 8:33
